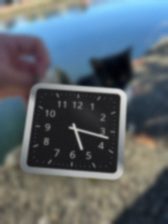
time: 5:17
